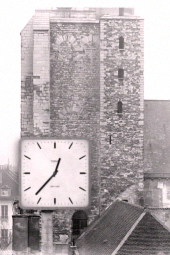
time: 12:37
